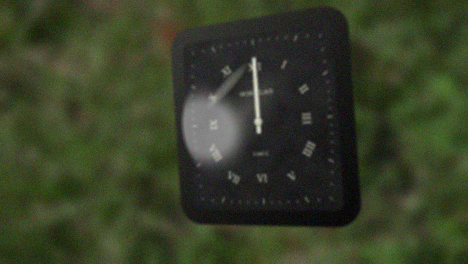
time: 12:00
